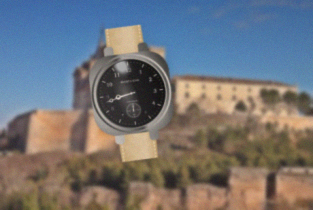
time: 8:43
